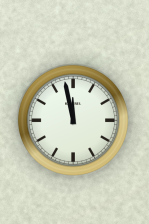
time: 11:58
